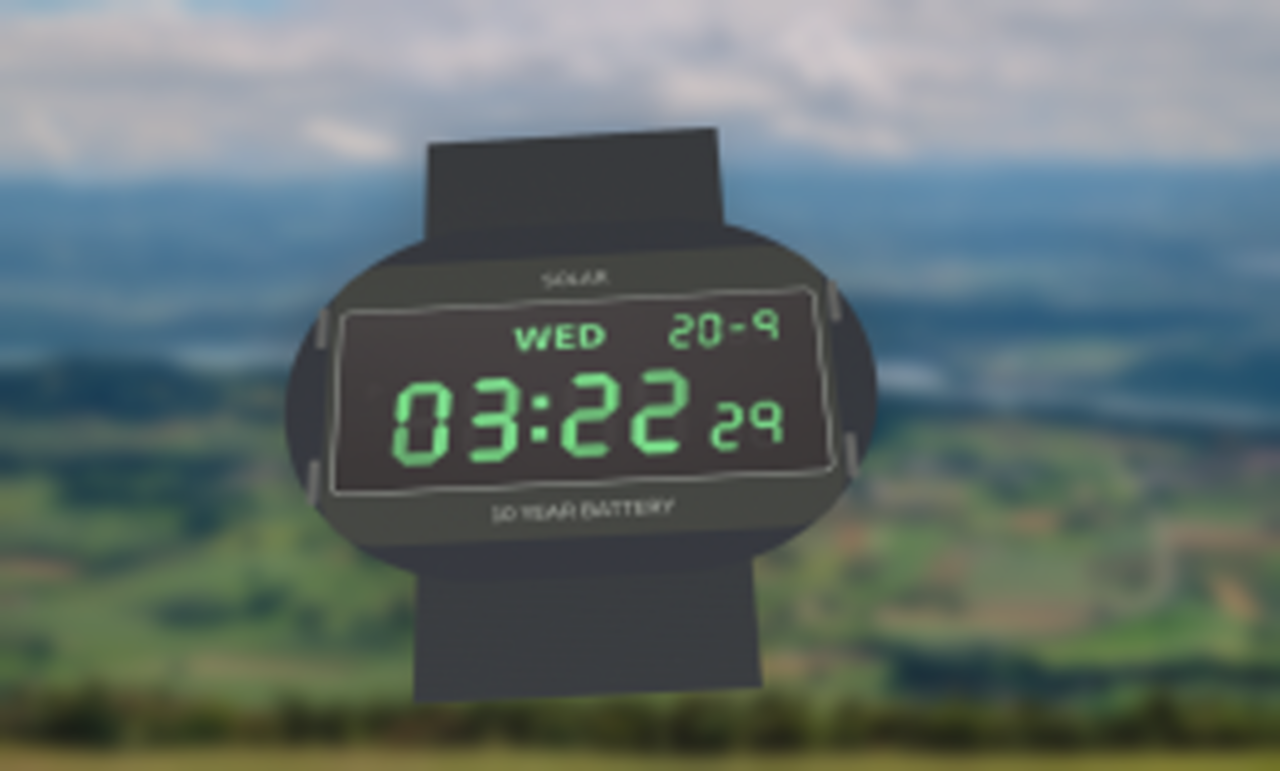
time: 3:22:29
